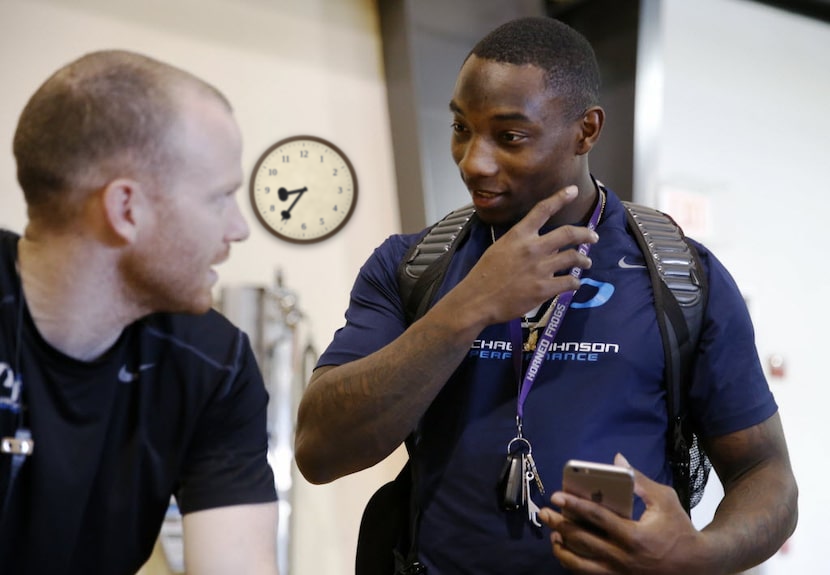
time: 8:36
